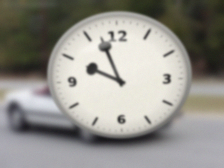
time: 9:57
